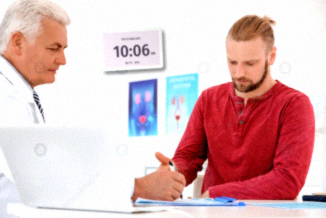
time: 10:06
